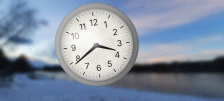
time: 3:39
